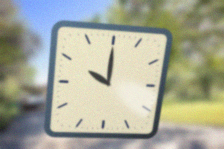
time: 10:00
